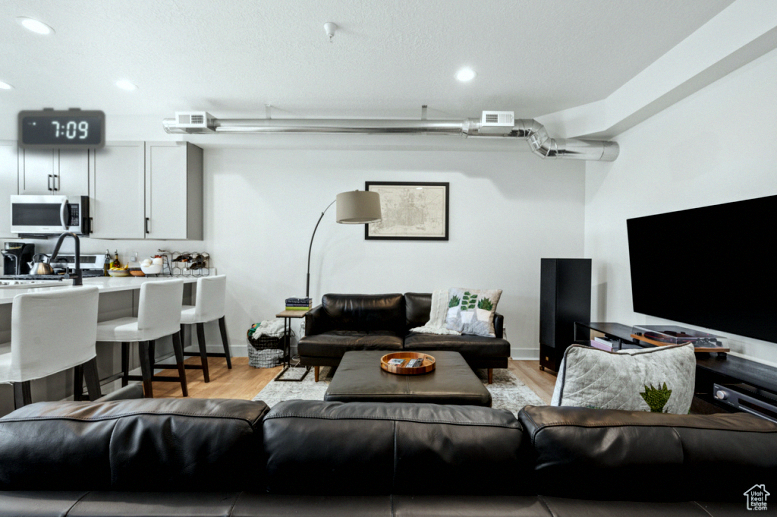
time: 7:09
